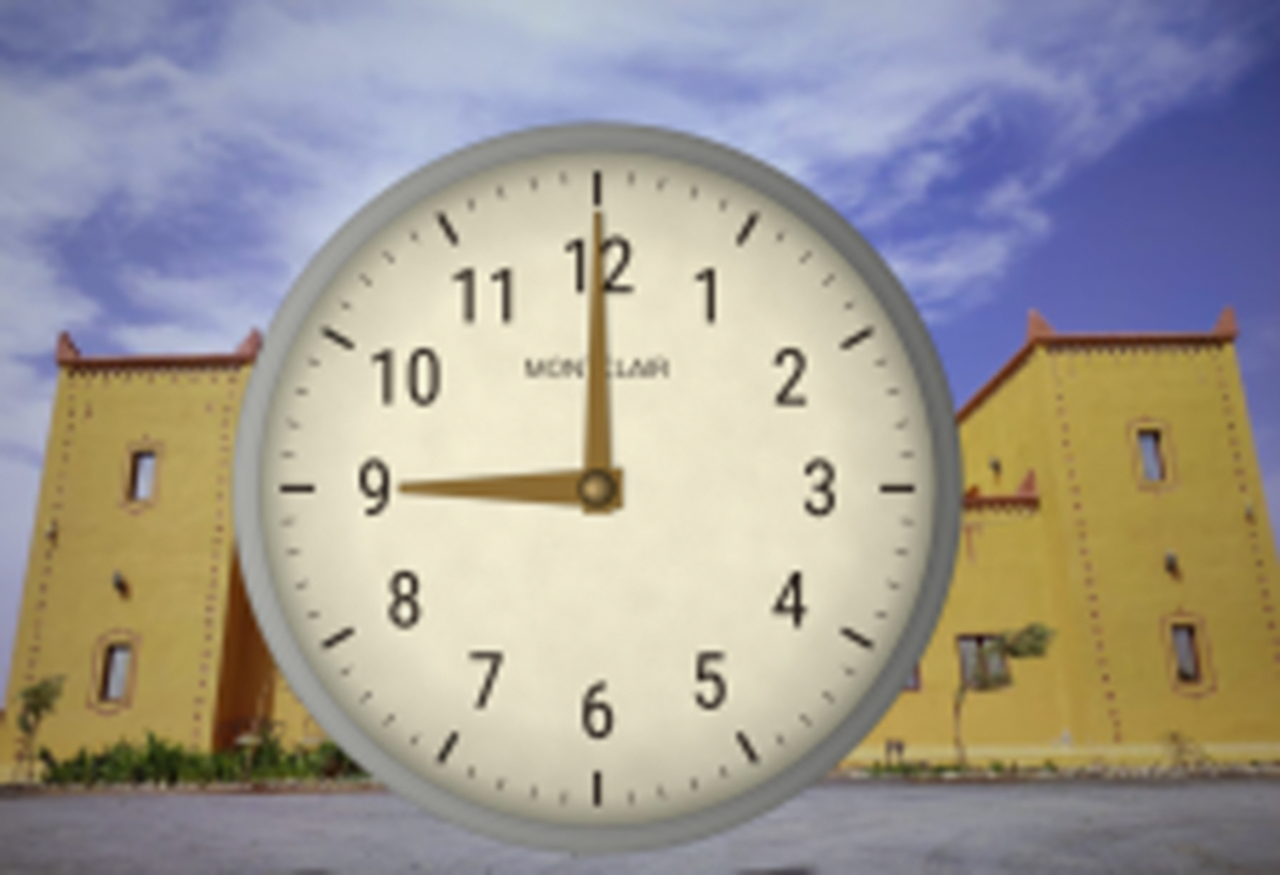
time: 9:00
